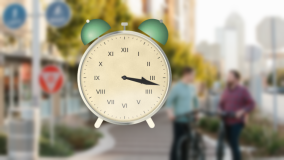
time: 3:17
